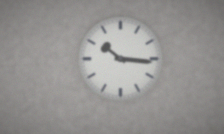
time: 10:16
